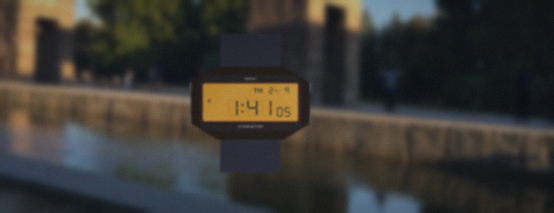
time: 1:41
